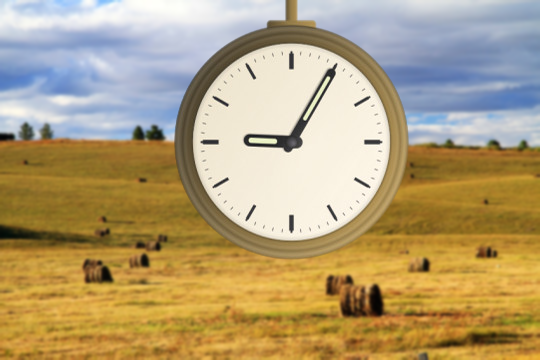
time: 9:05
